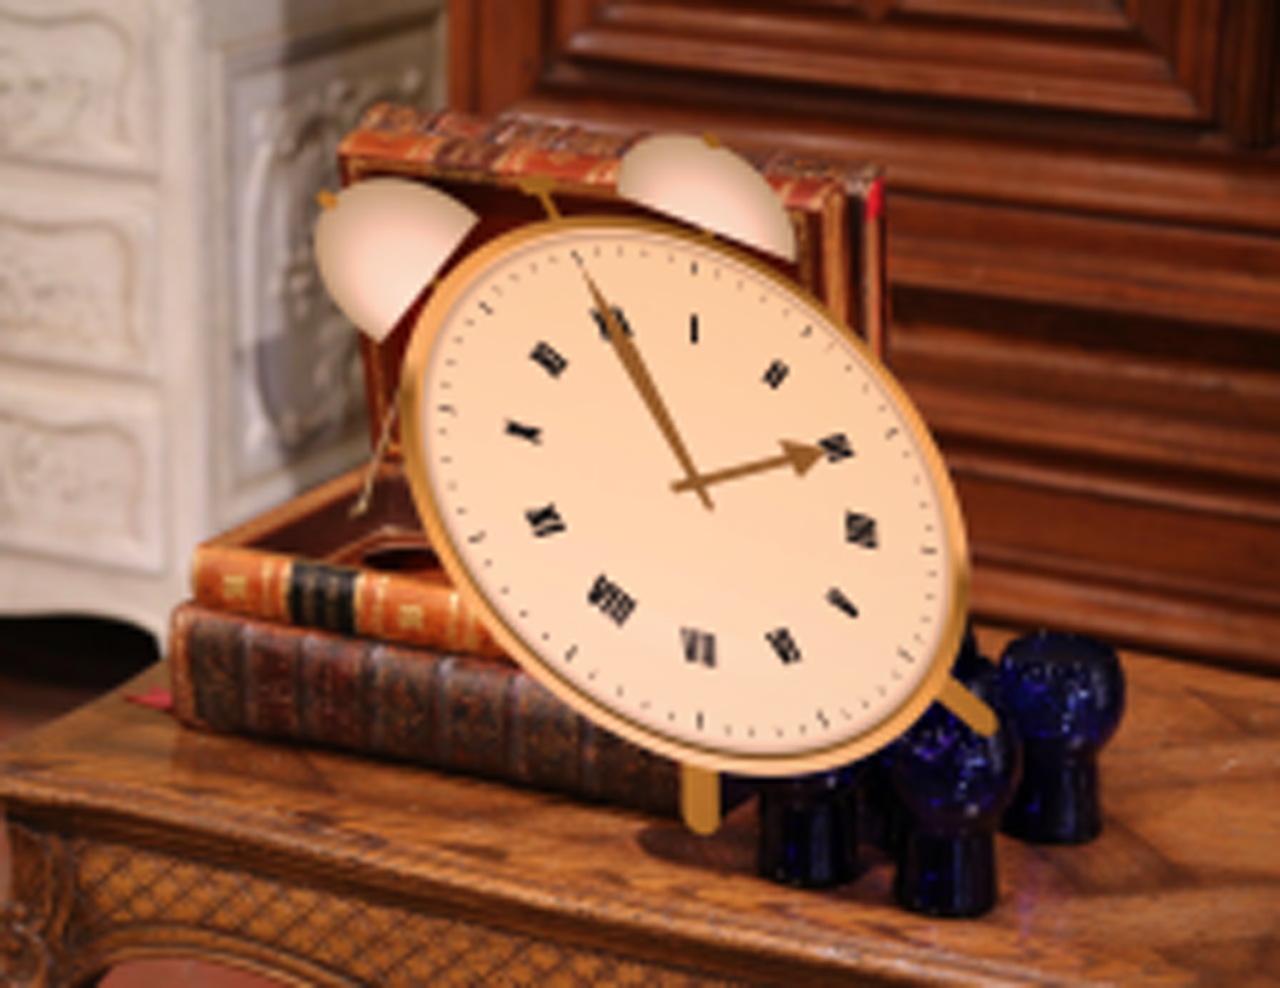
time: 3:00
